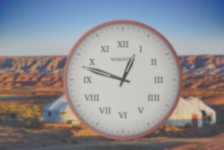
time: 12:48
